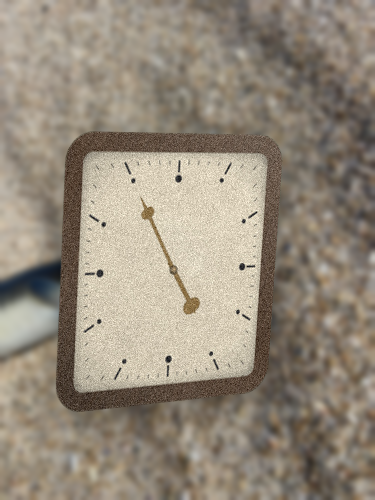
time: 4:55
